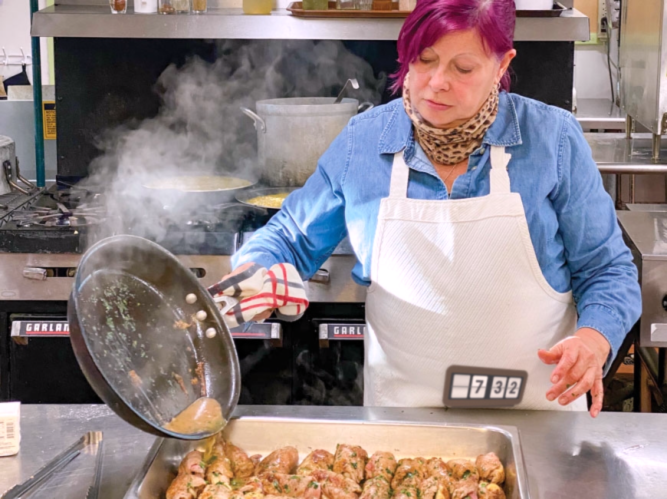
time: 7:32
